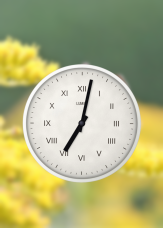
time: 7:02
